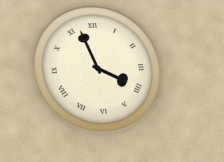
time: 3:57
